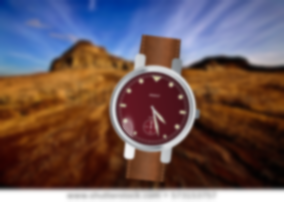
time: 4:27
